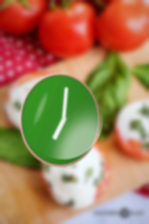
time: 7:01
